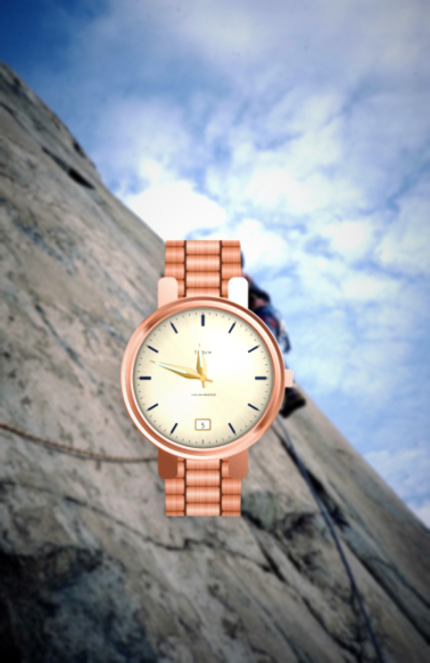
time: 11:48
